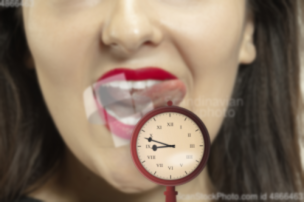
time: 8:48
